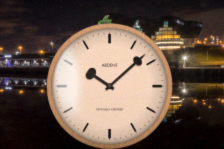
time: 10:08
